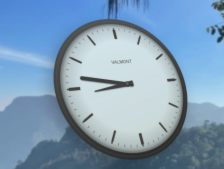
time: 8:47
